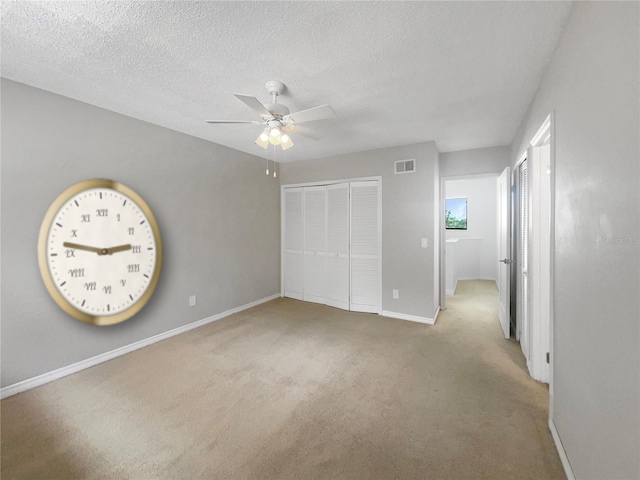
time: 2:47
